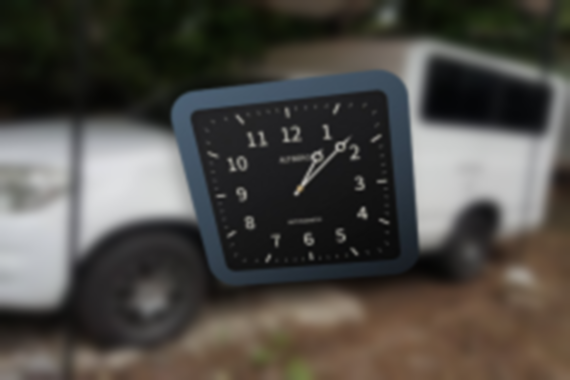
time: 1:08
